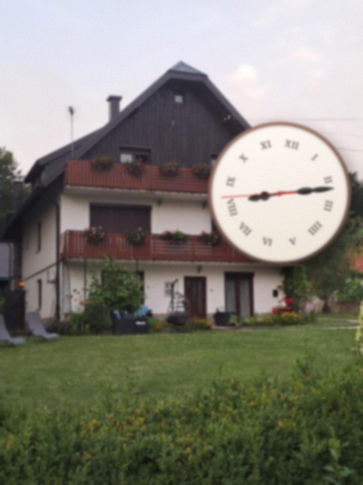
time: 8:11:42
